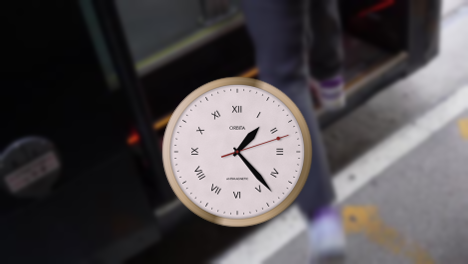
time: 1:23:12
